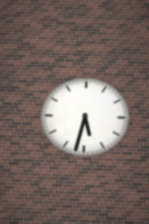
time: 5:32
